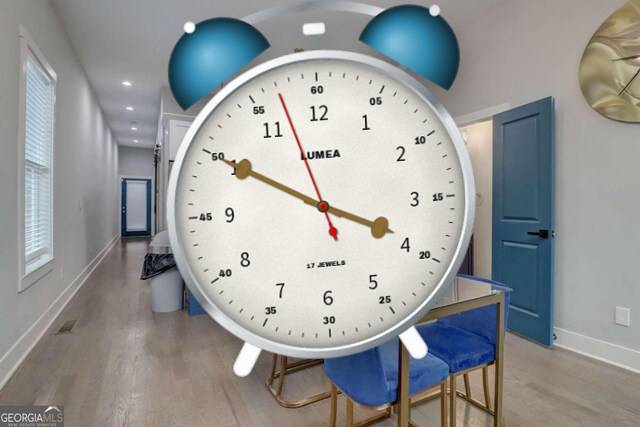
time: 3:49:57
